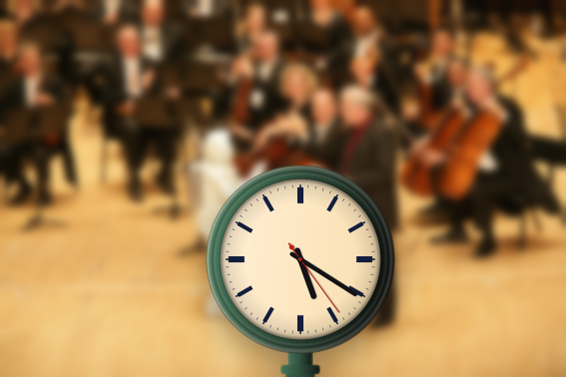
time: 5:20:24
